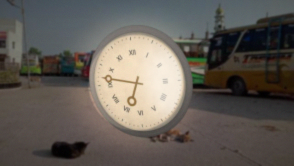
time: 6:47
